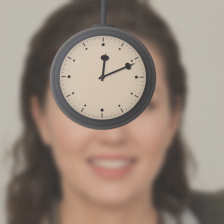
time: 12:11
